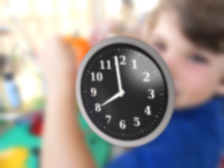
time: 7:59
